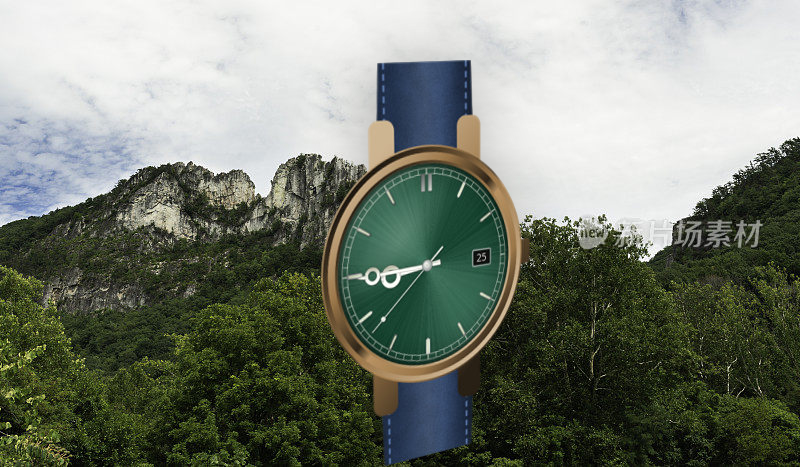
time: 8:44:38
